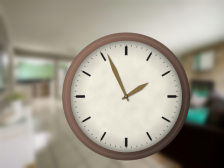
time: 1:56
